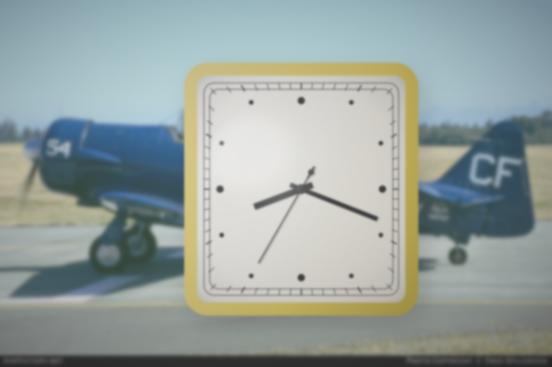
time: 8:18:35
